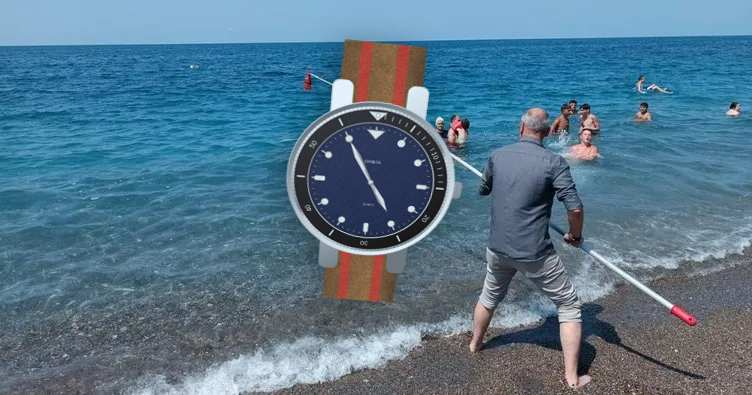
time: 4:55
